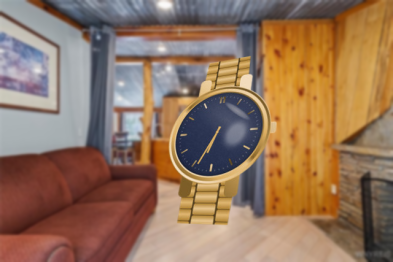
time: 6:34
